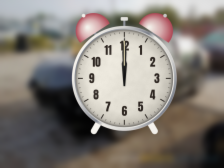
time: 12:00
